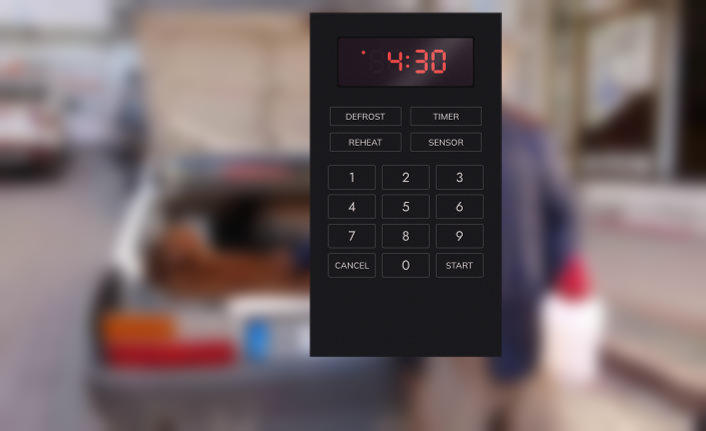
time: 4:30
